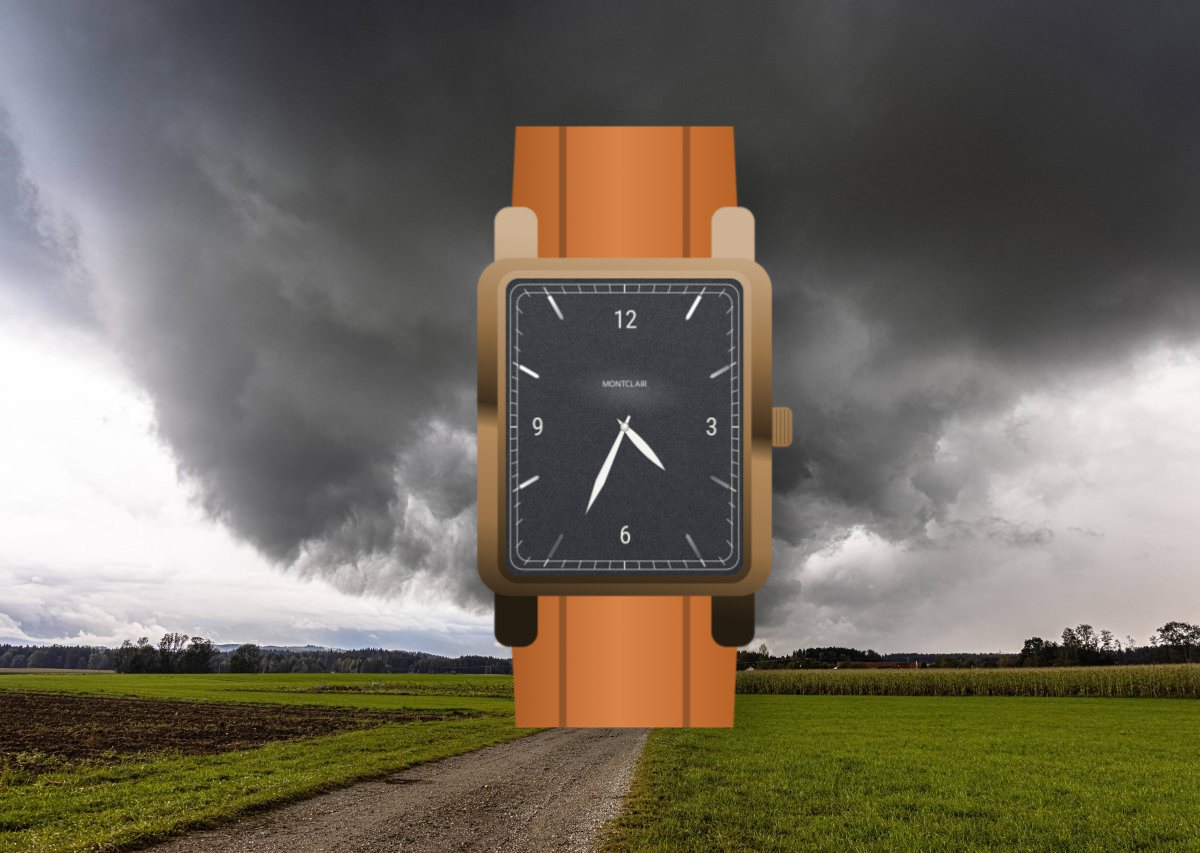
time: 4:34
